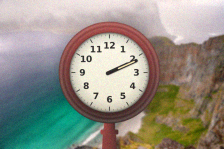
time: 2:11
